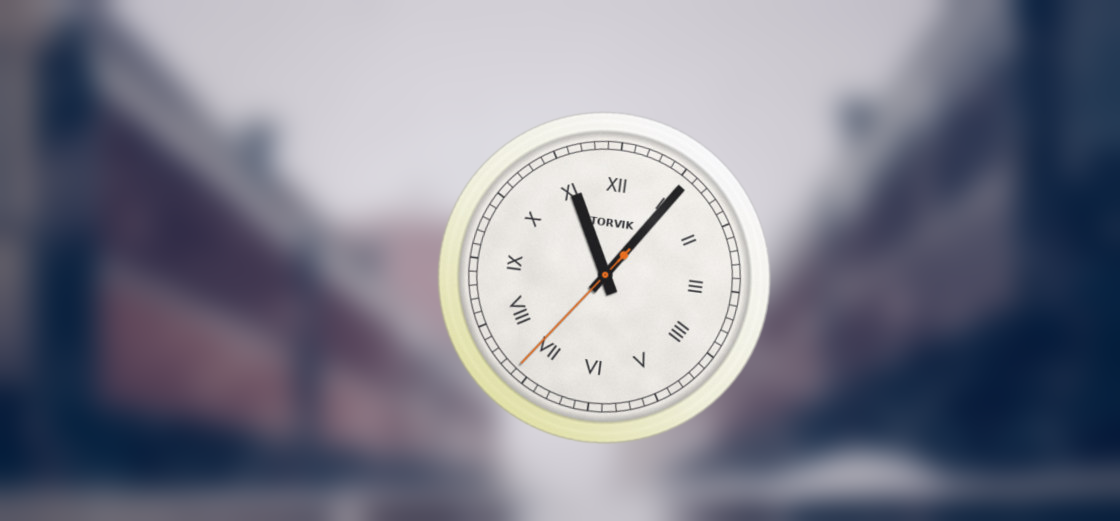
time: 11:05:36
